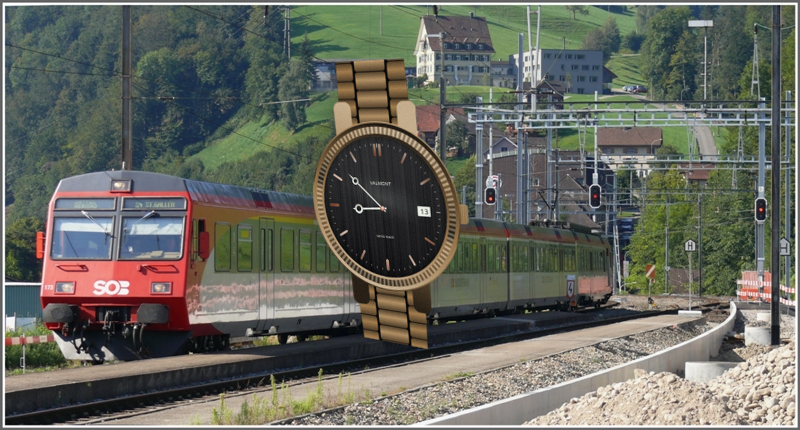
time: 8:52
